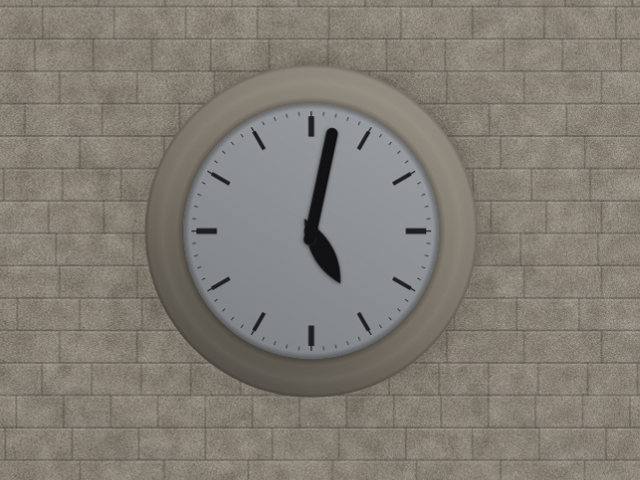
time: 5:02
